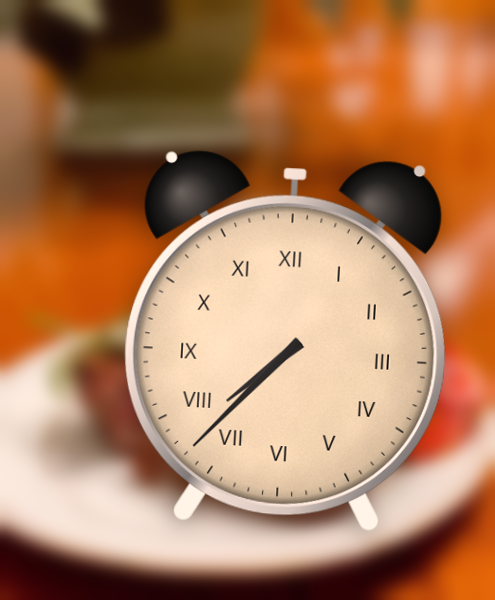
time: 7:37
